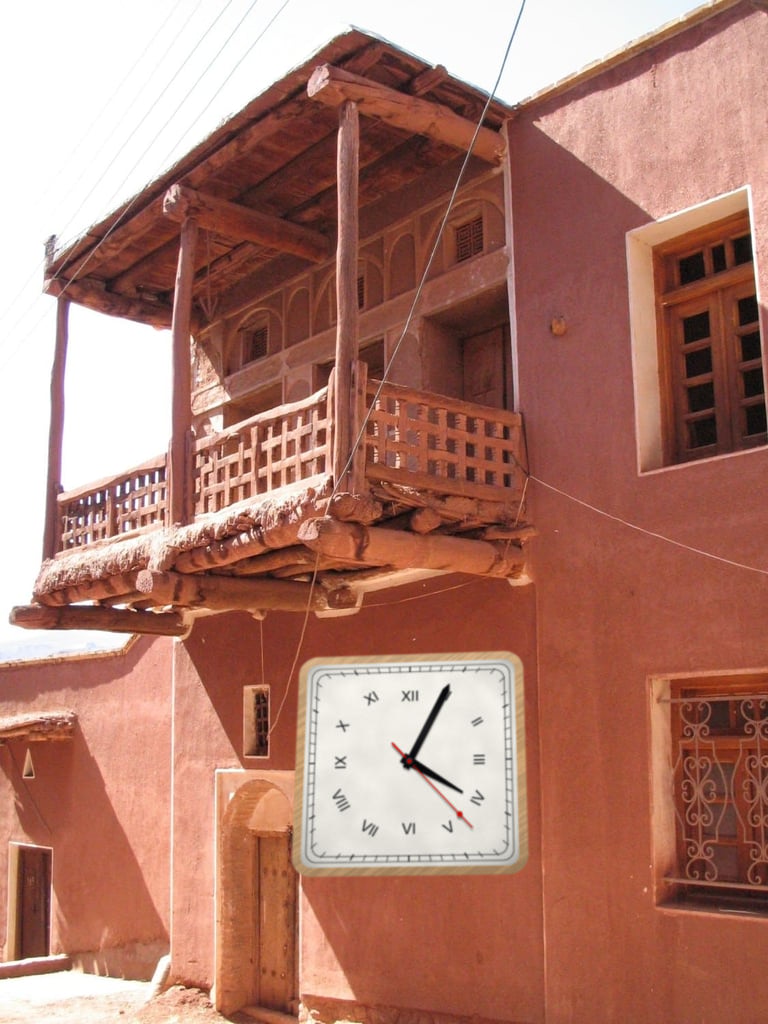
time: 4:04:23
